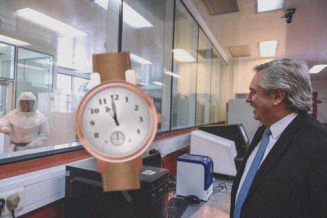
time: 10:59
